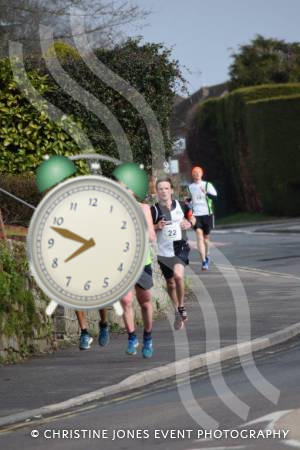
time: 7:48
